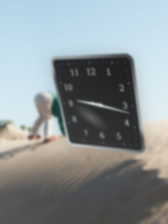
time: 9:17
